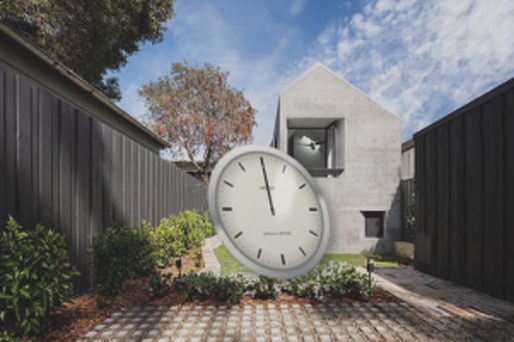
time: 12:00
